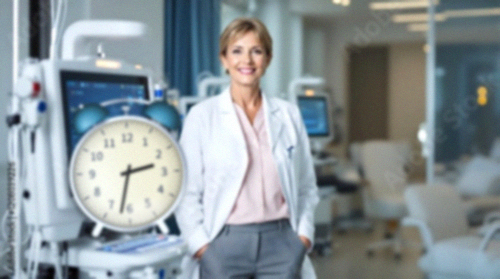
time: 2:32
